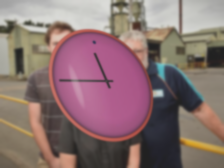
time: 11:46
